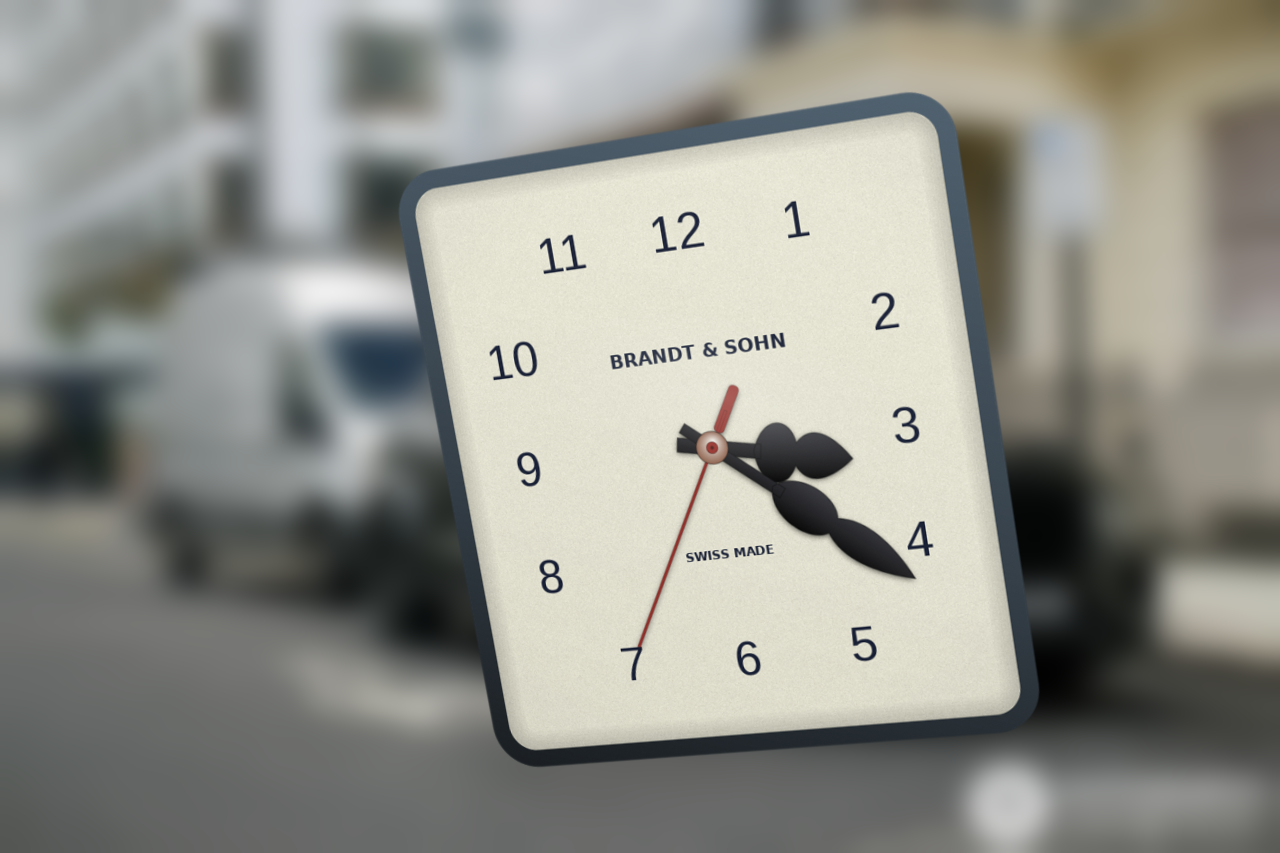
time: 3:21:35
